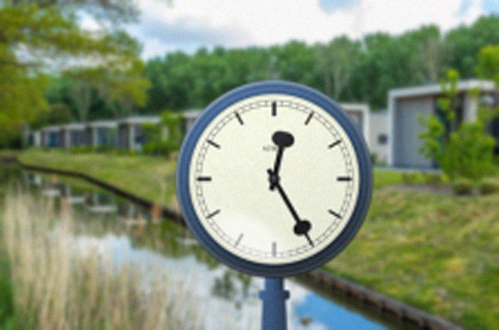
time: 12:25
